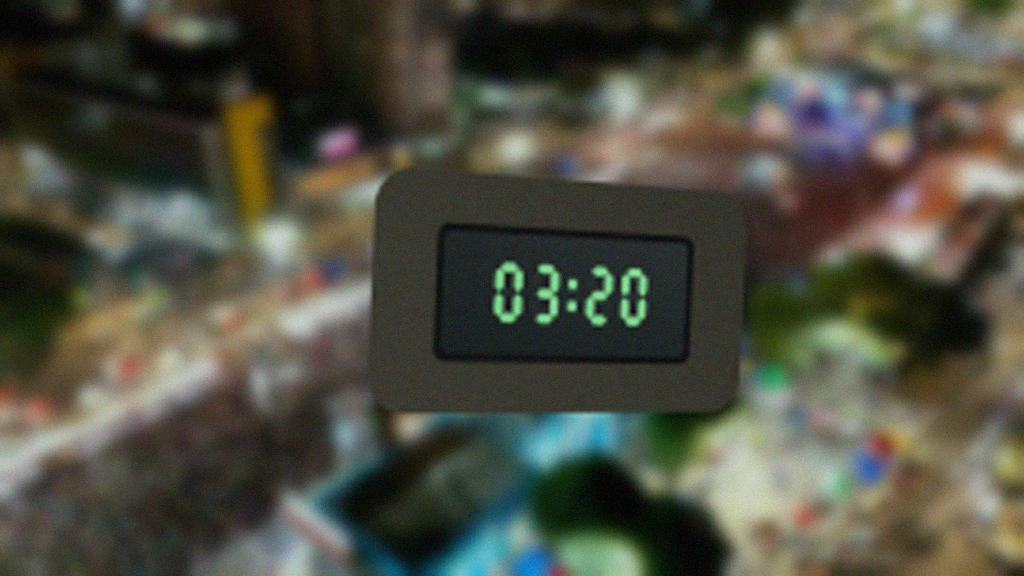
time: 3:20
